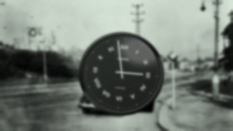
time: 2:58
